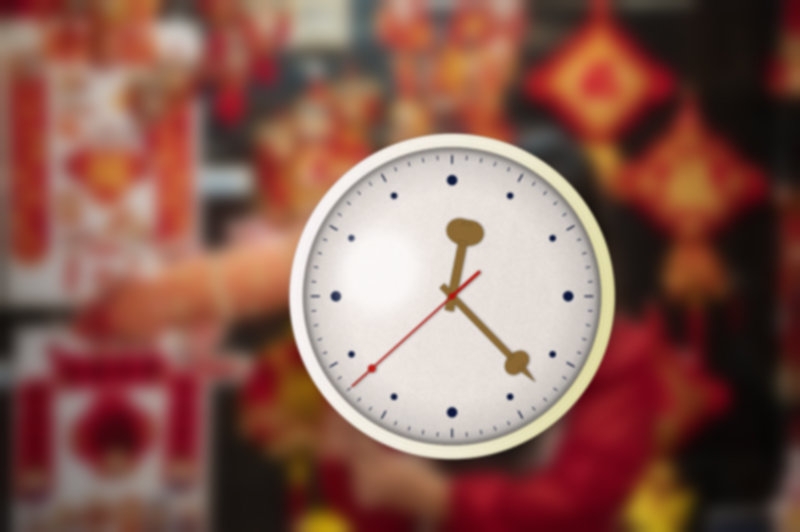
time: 12:22:38
